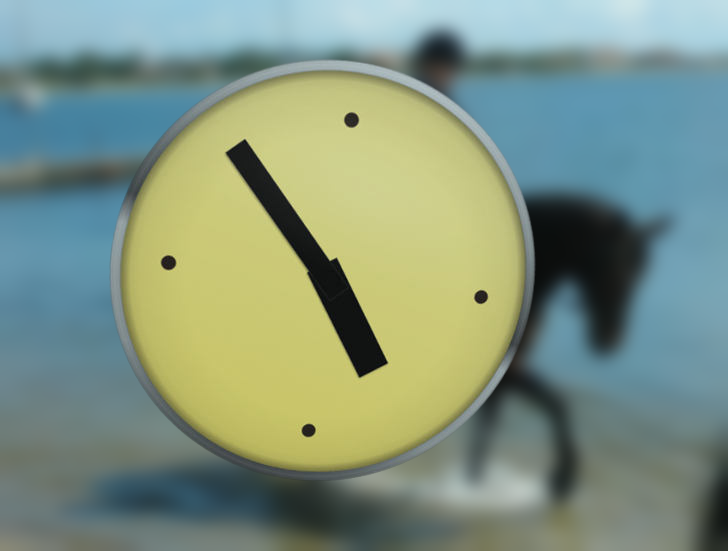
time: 4:53
